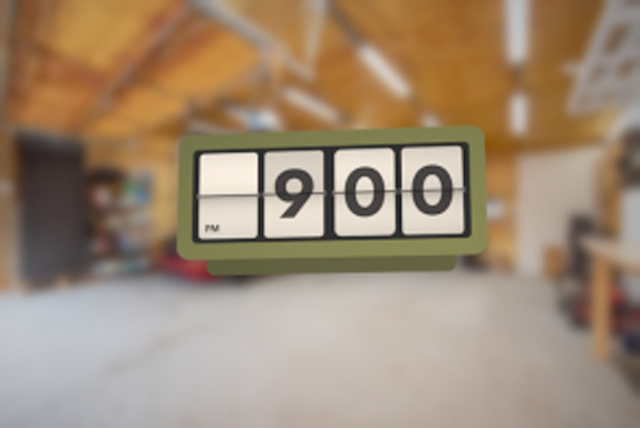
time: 9:00
